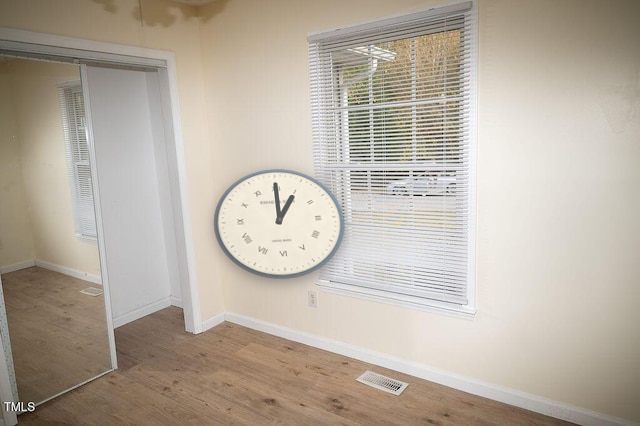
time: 1:00
